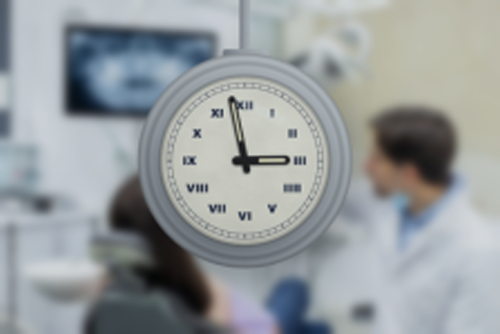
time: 2:58
